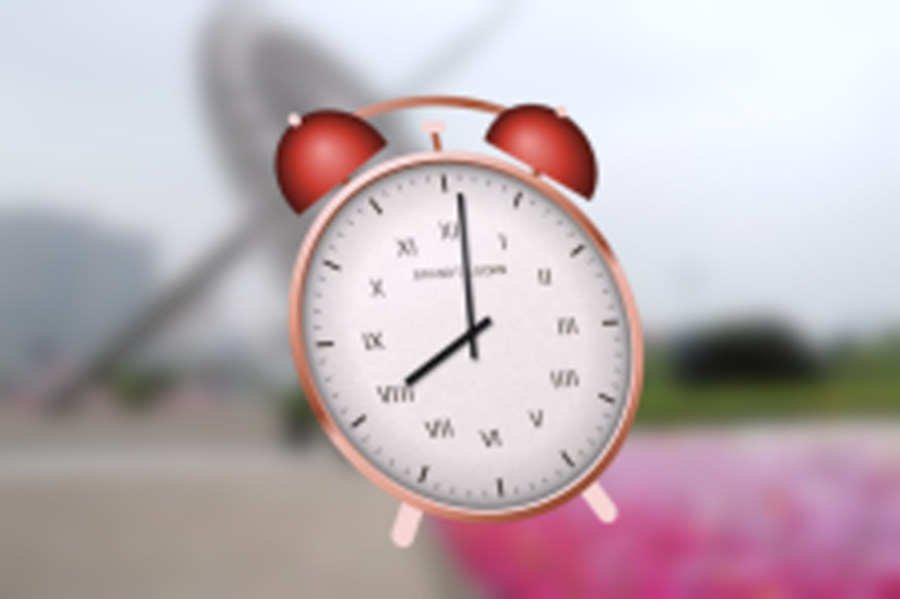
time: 8:01
